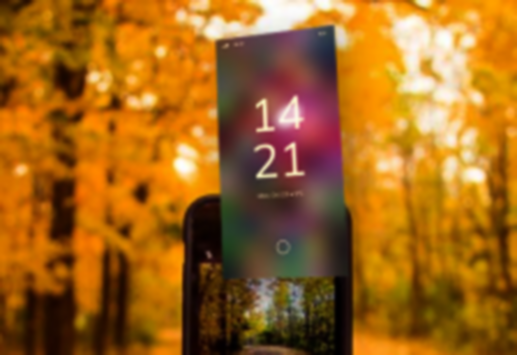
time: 14:21
